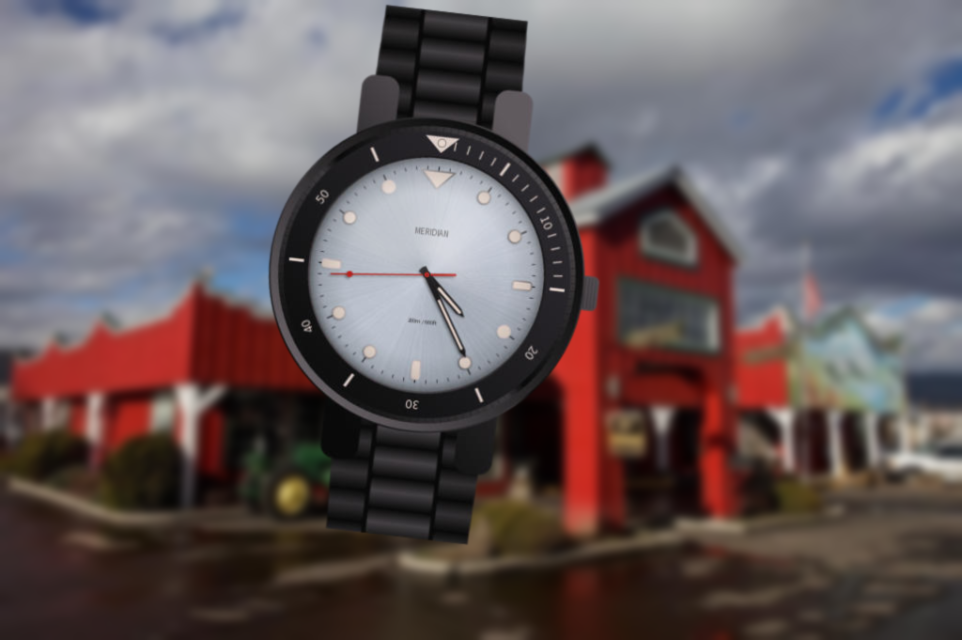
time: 4:24:44
